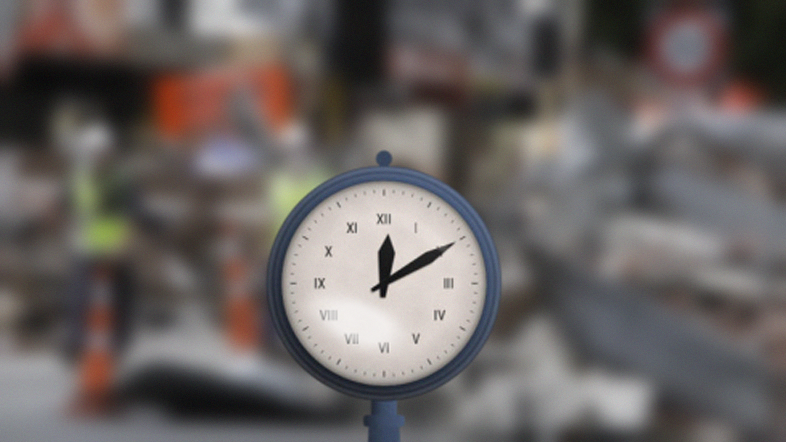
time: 12:10
